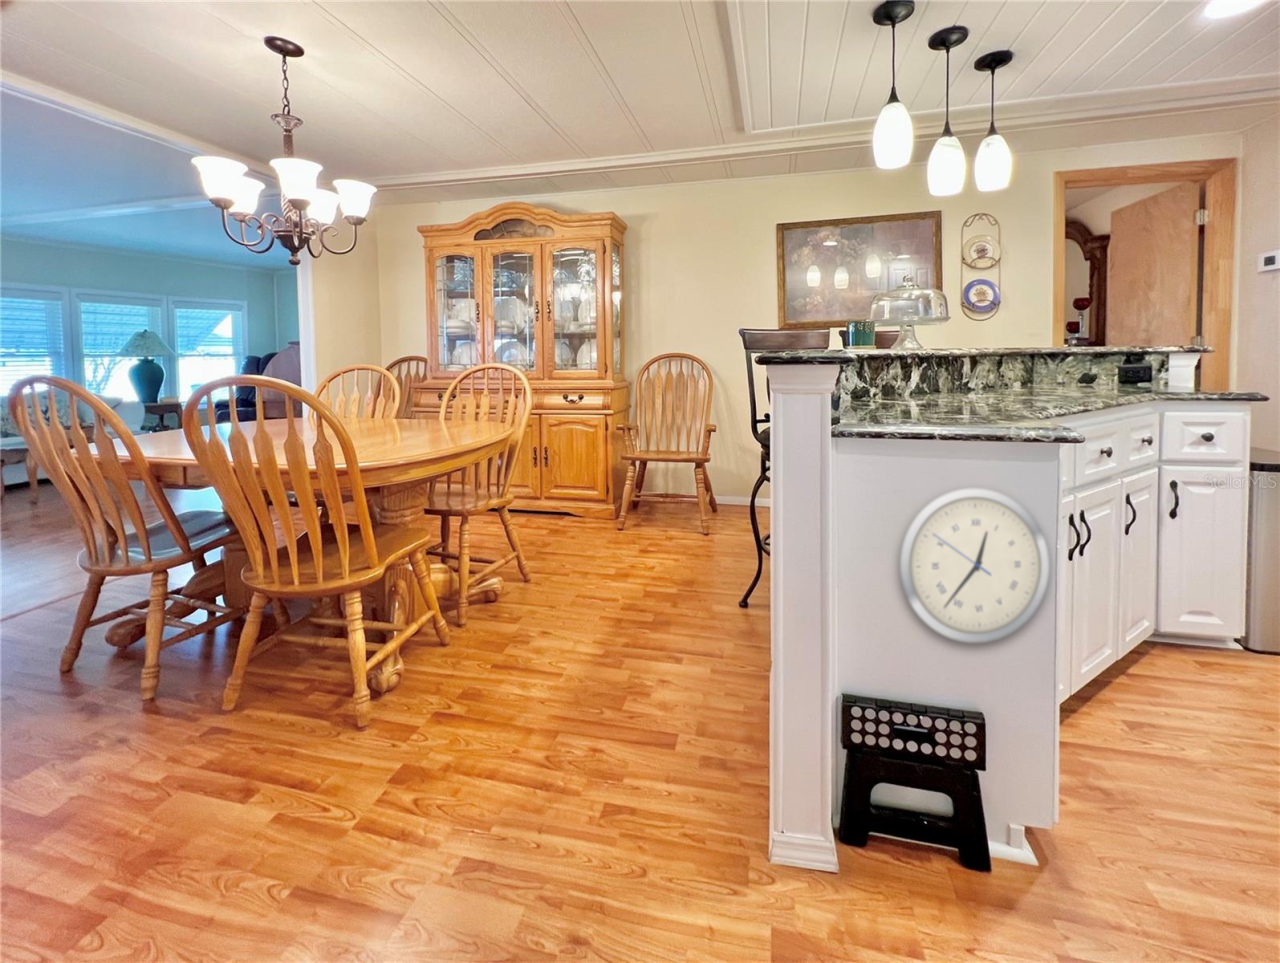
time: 12:36:51
